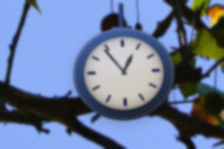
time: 12:54
